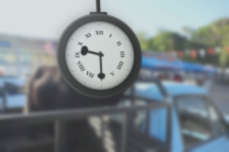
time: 9:30
